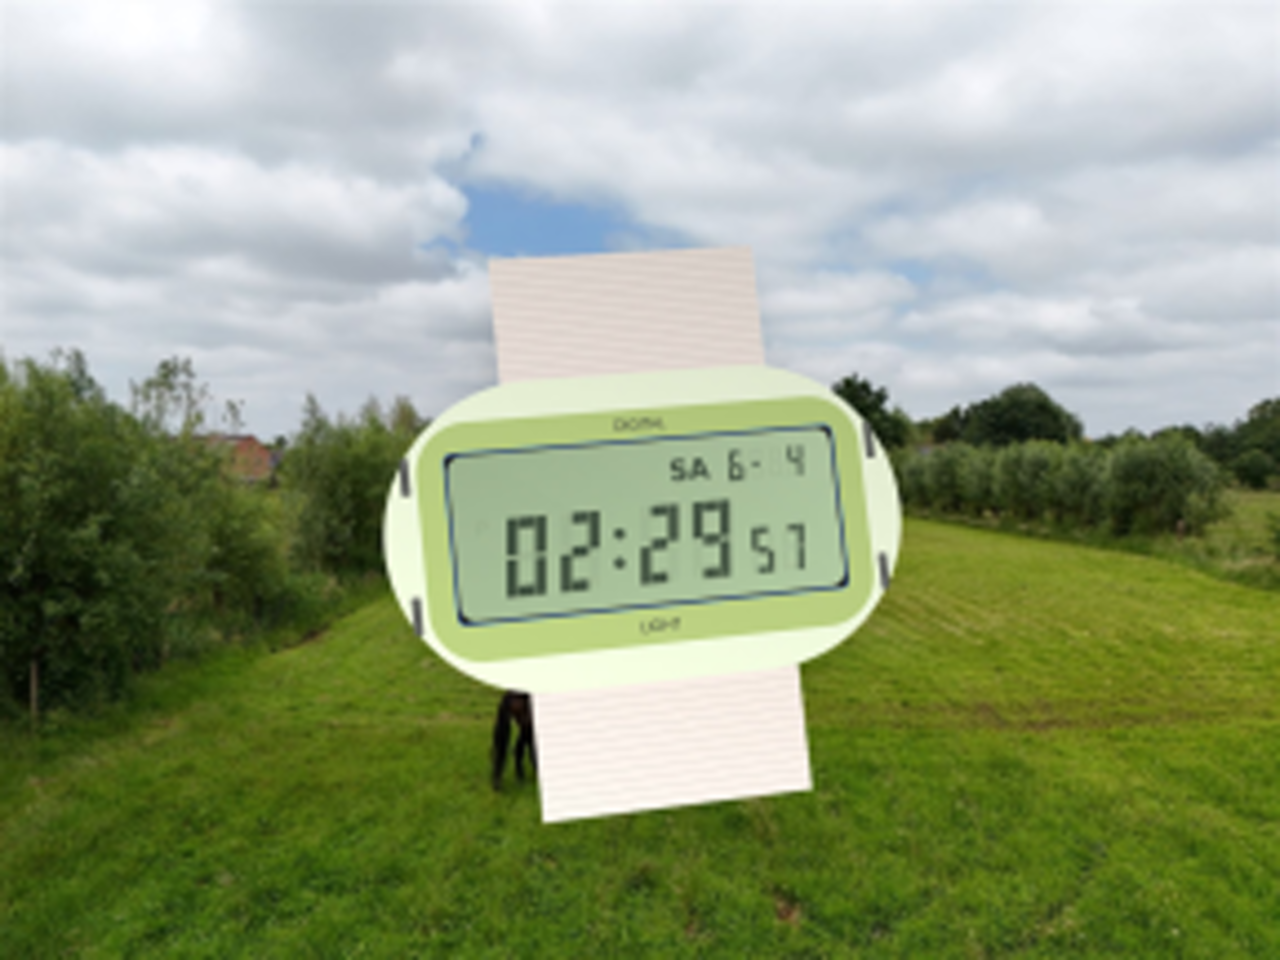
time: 2:29:57
